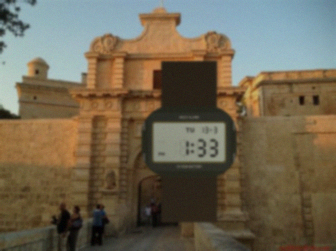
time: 1:33
